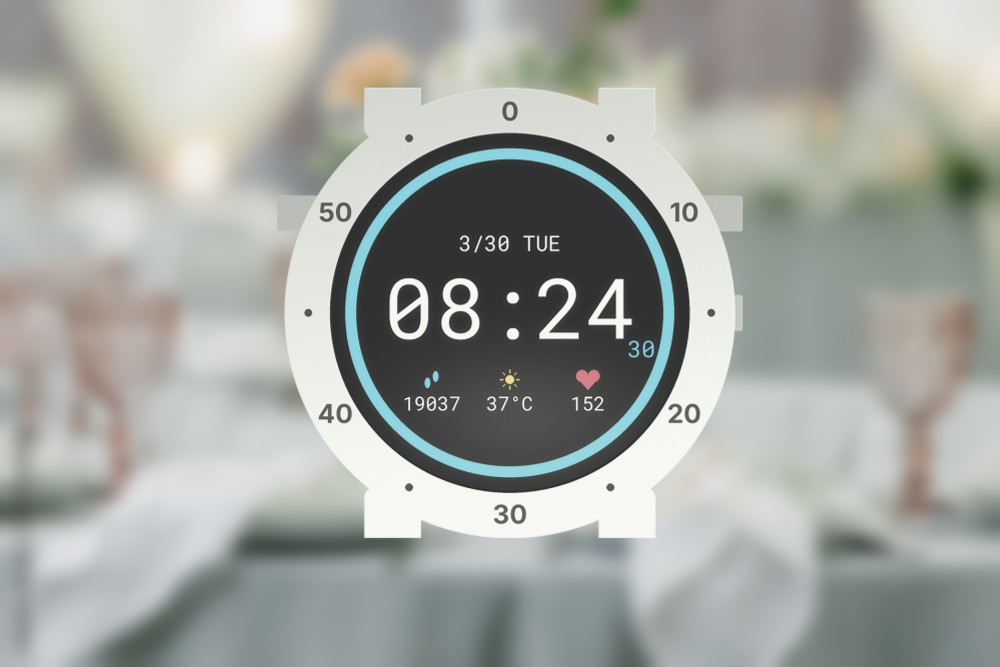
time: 8:24:30
